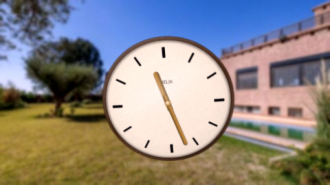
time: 11:27
